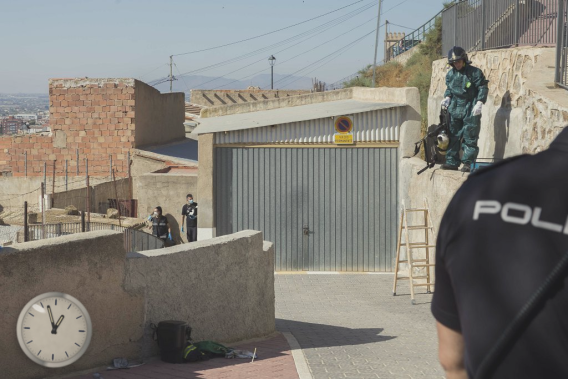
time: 12:57
